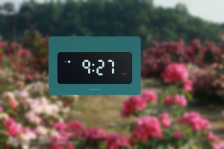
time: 9:27
